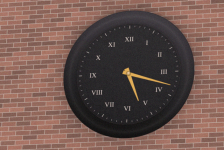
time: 5:18
